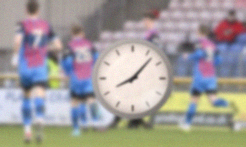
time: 8:07
